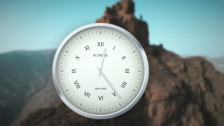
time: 12:24
